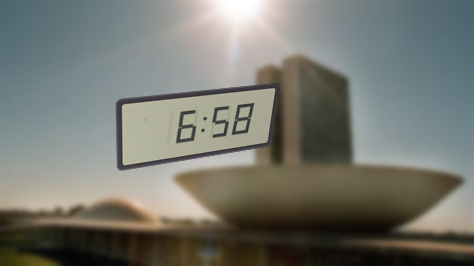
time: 6:58
